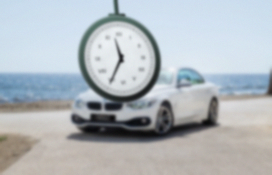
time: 11:35
